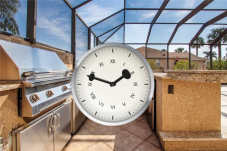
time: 1:48
